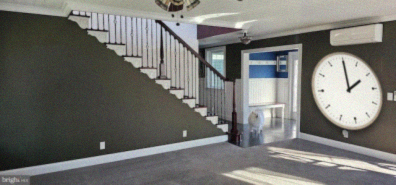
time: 2:00
